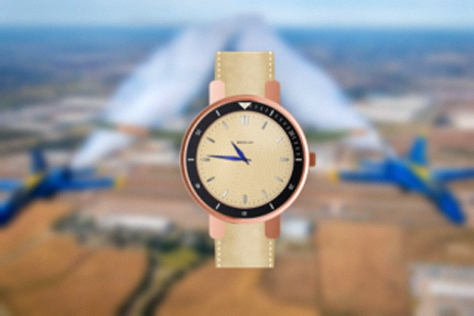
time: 10:46
